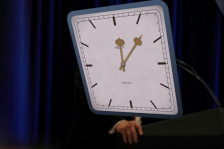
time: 12:07
